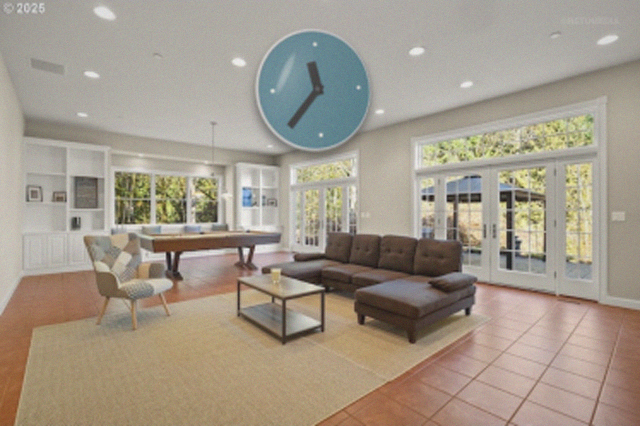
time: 11:37
